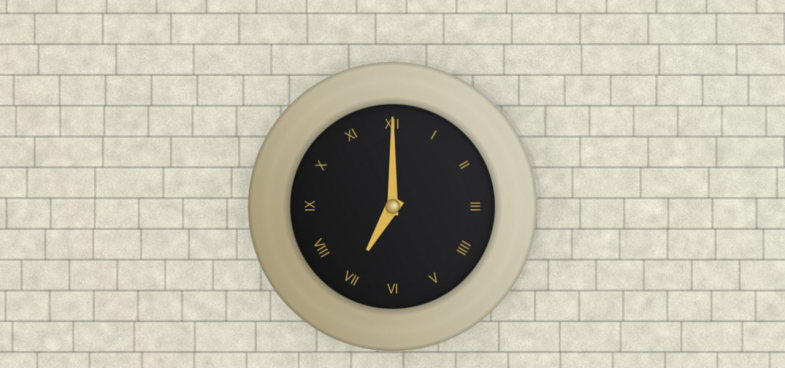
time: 7:00
